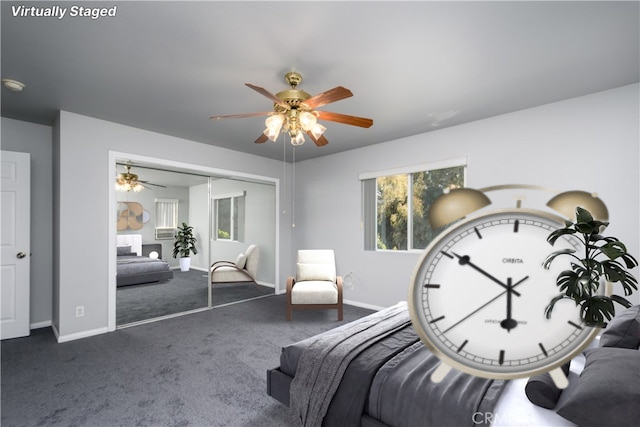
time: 5:50:38
